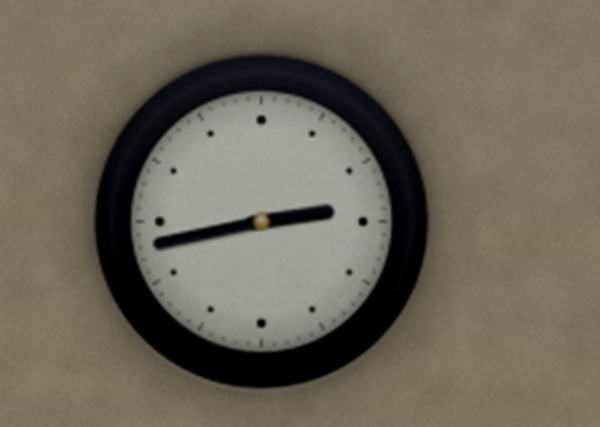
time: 2:43
